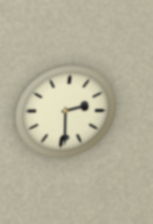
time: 2:29
